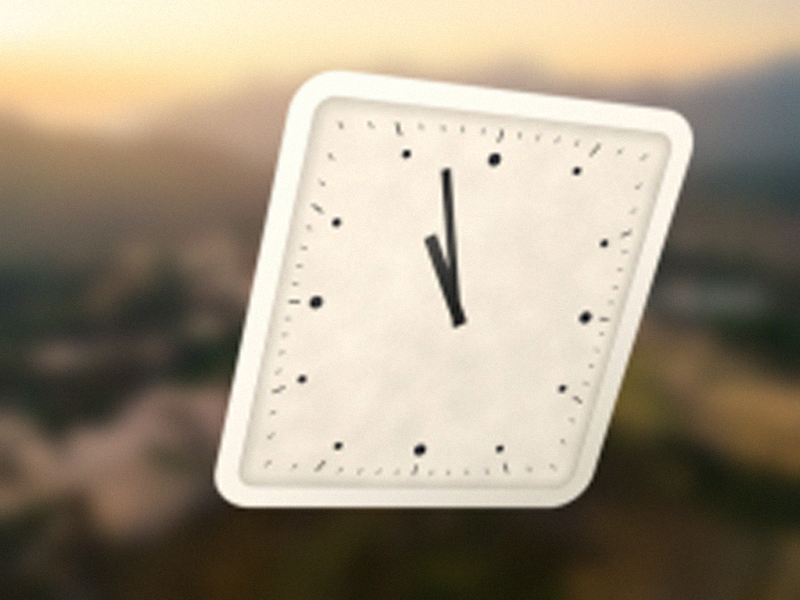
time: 10:57
